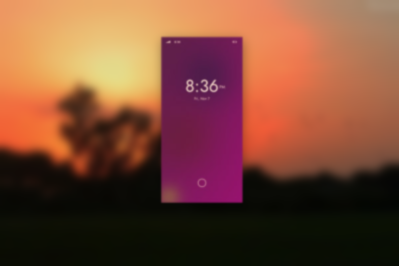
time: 8:36
